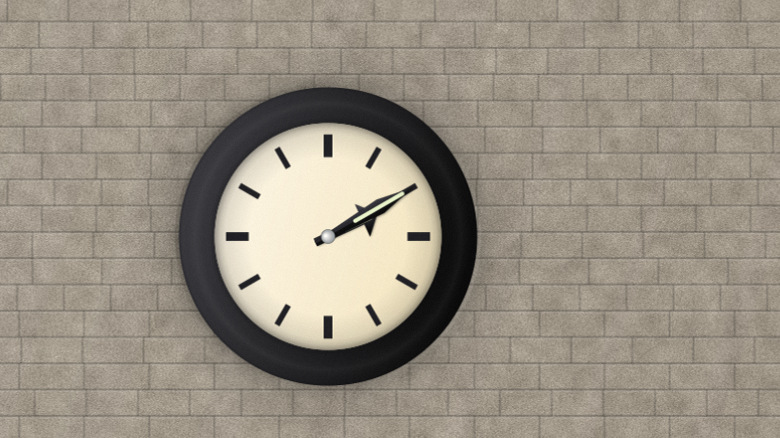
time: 2:10
